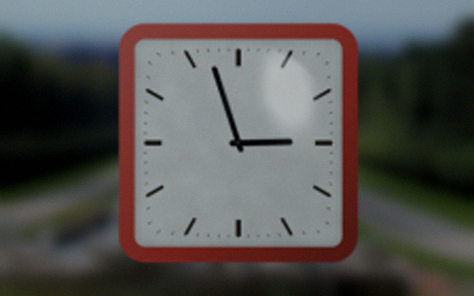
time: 2:57
